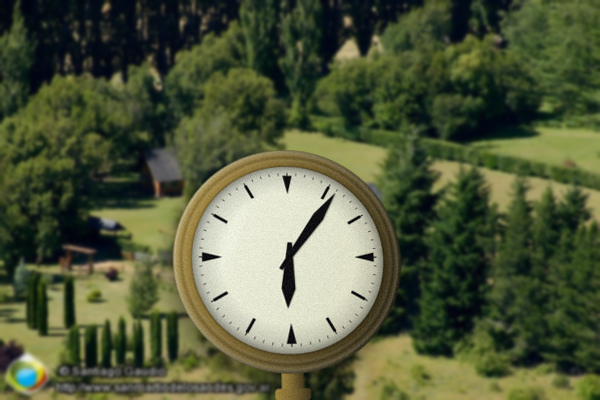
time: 6:06
